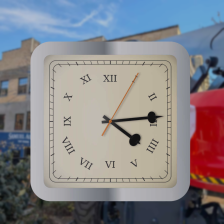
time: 4:14:05
